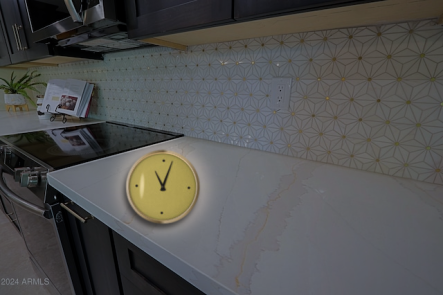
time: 11:03
